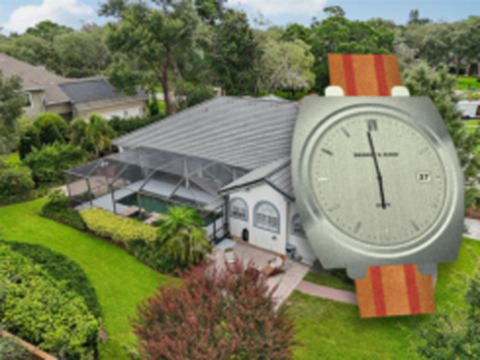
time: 5:59
